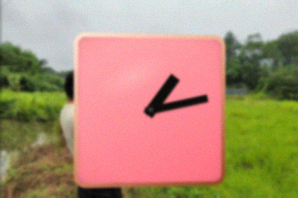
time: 1:13
